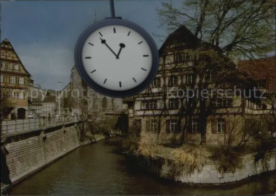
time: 12:54
